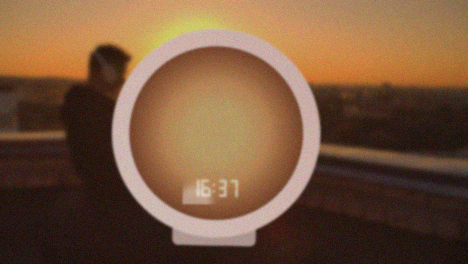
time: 16:37
